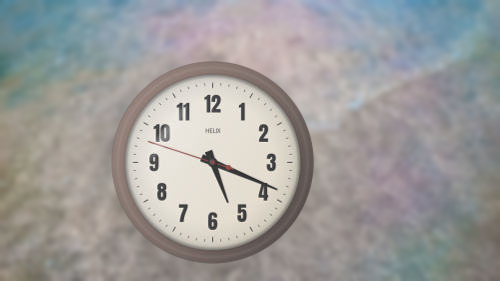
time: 5:18:48
